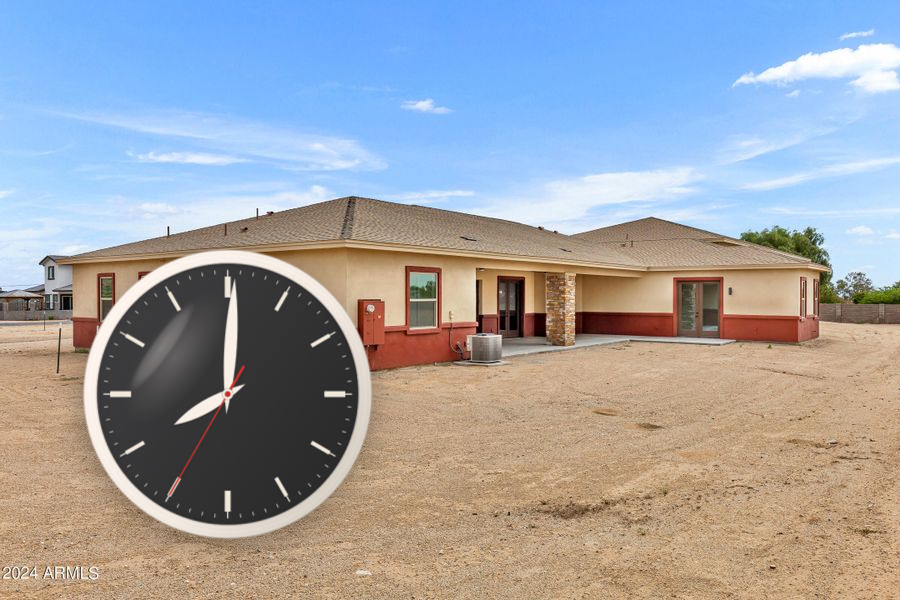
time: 8:00:35
